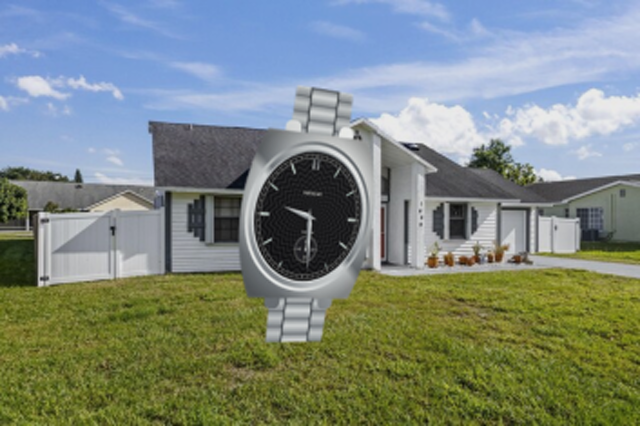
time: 9:29
